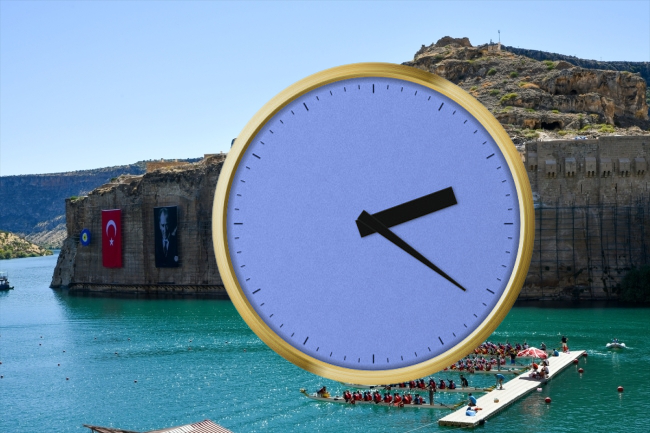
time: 2:21
